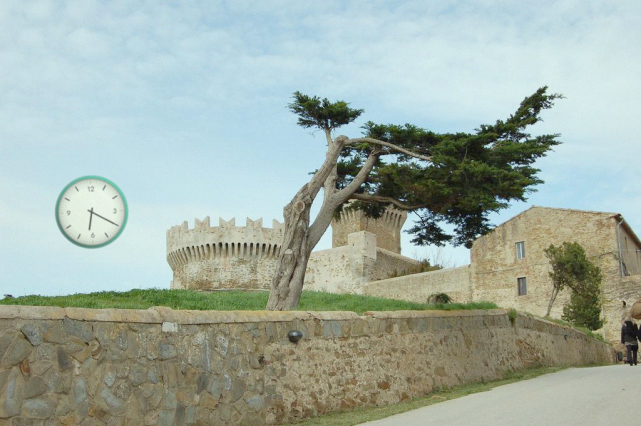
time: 6:20
